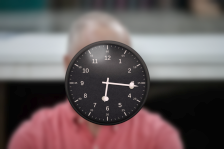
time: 6:16
